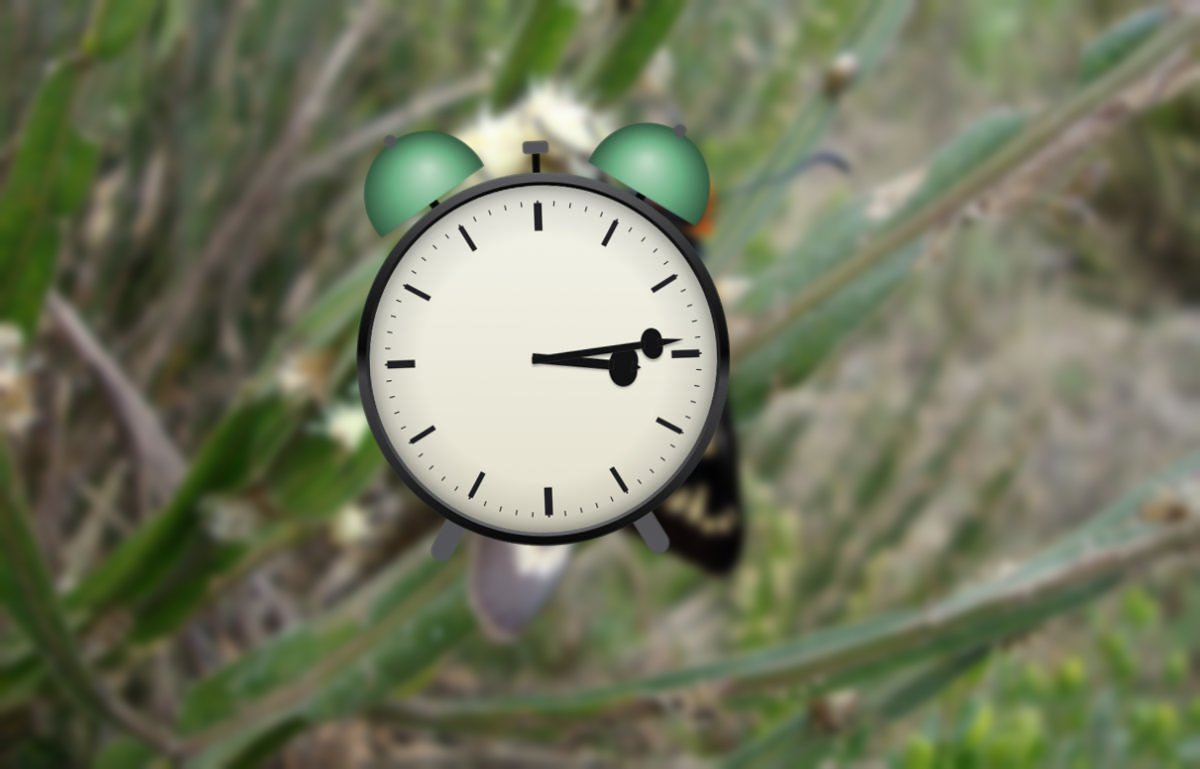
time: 3:14
